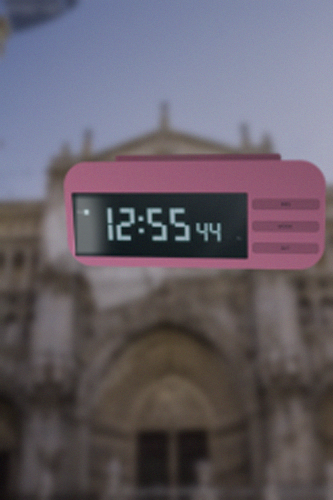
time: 12:55:44
